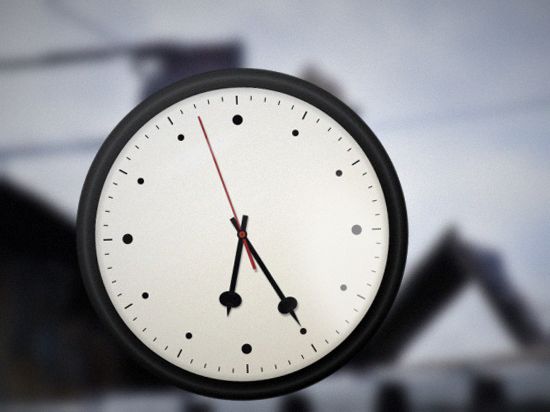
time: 6:24:57
